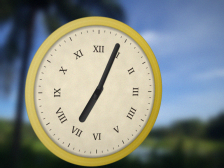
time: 7:04
